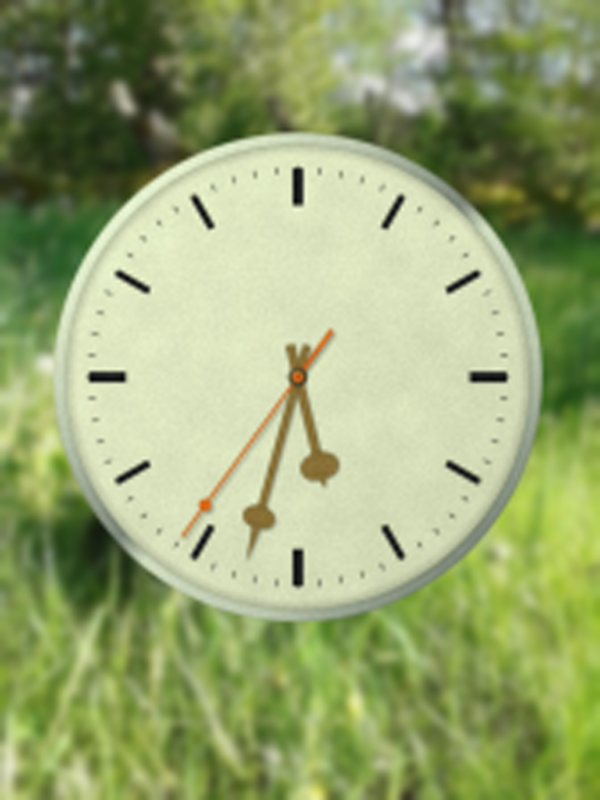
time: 5:32:36
